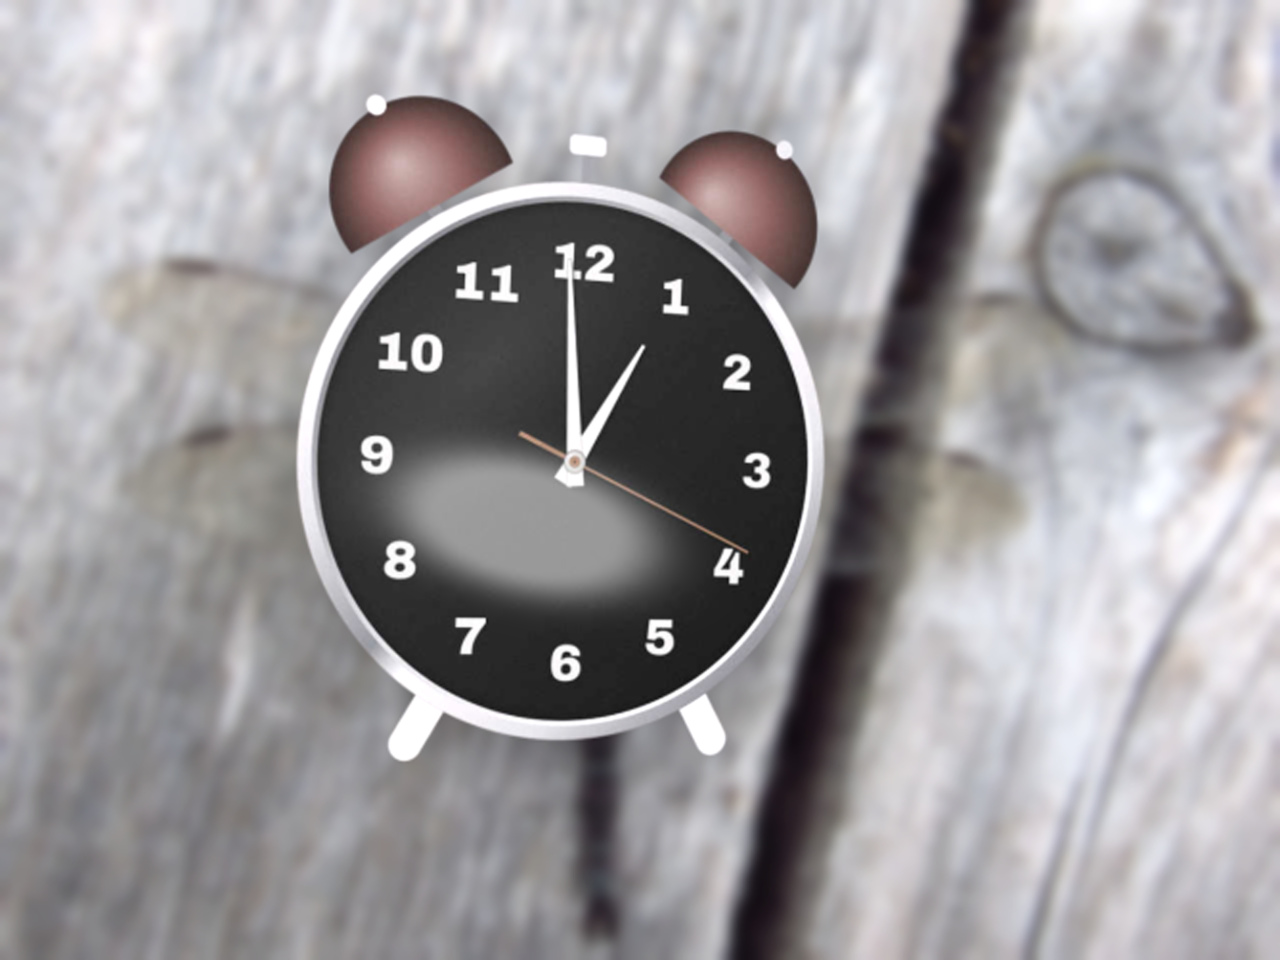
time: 12:59:19
